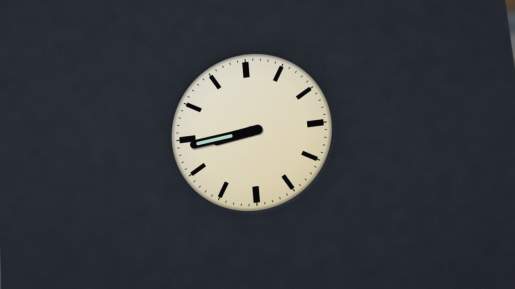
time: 8:44
